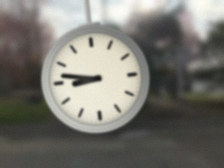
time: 8:47
